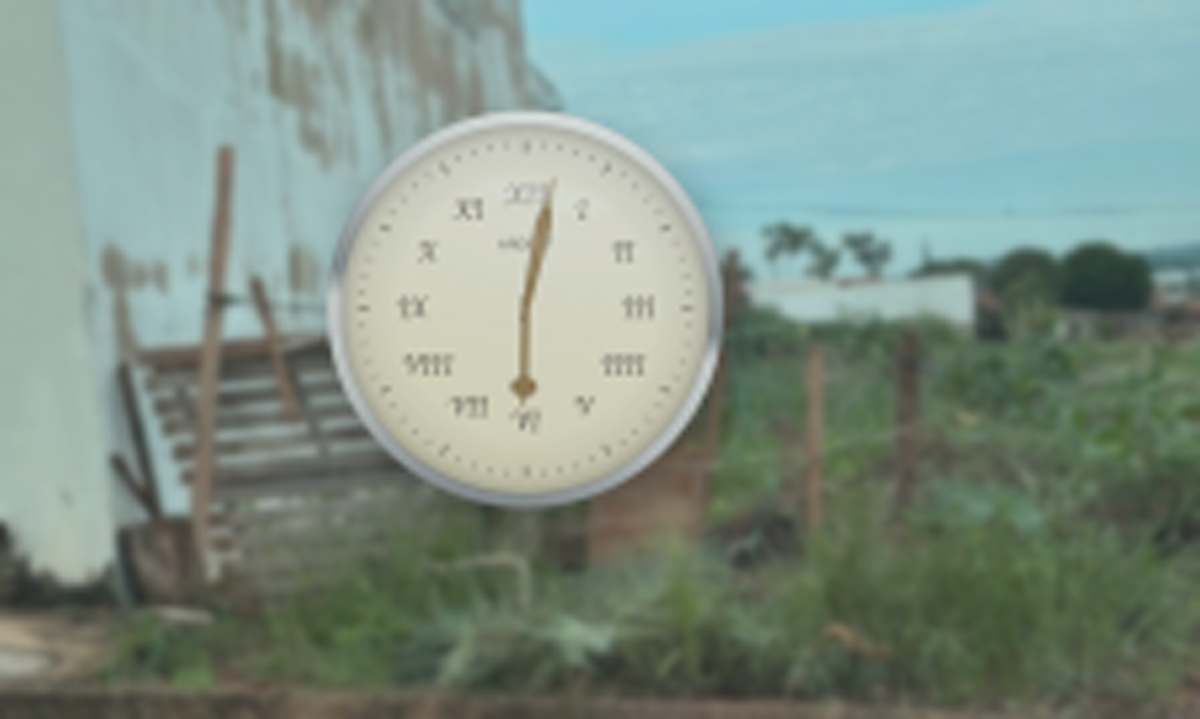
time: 6:02
